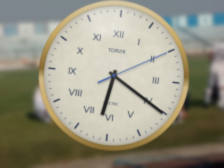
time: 6:20:10
